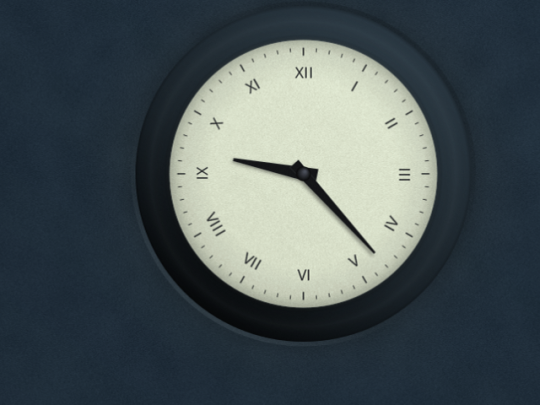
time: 9:23
